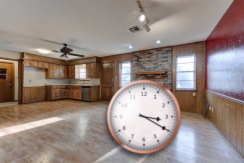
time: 3:20
